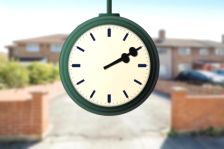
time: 2:10
